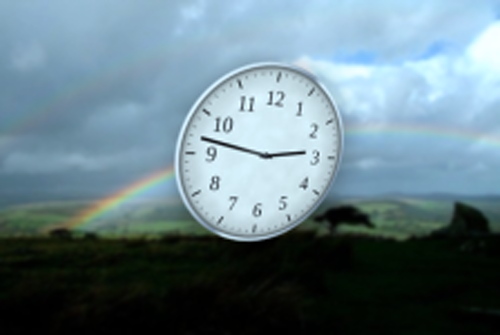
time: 2:47
